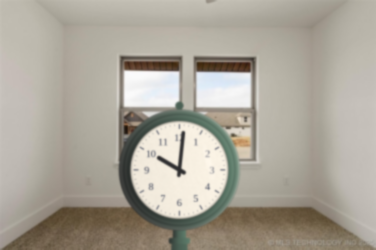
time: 10:01
